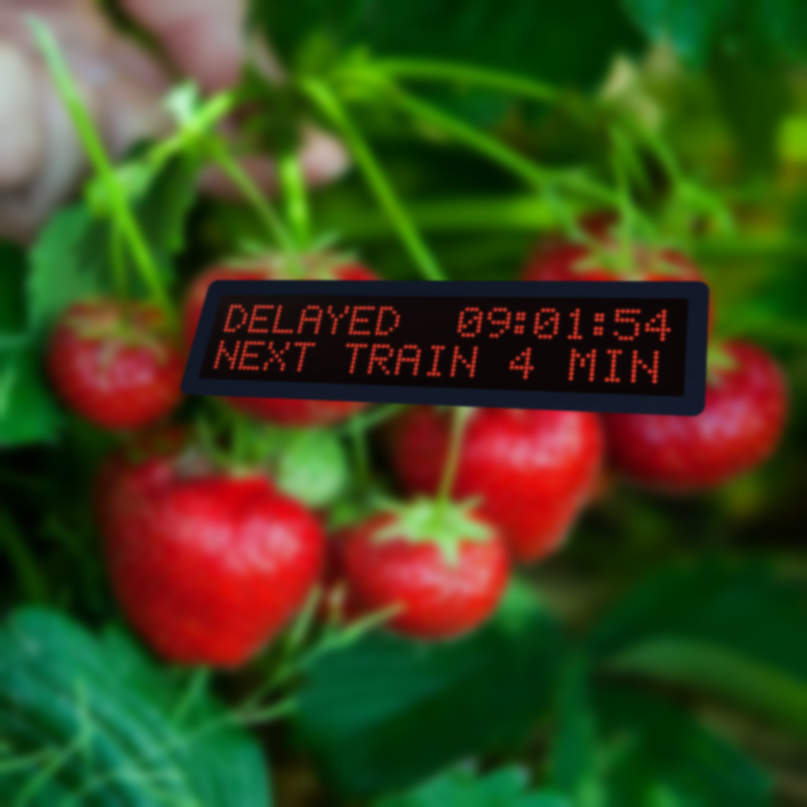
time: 9:01:54
